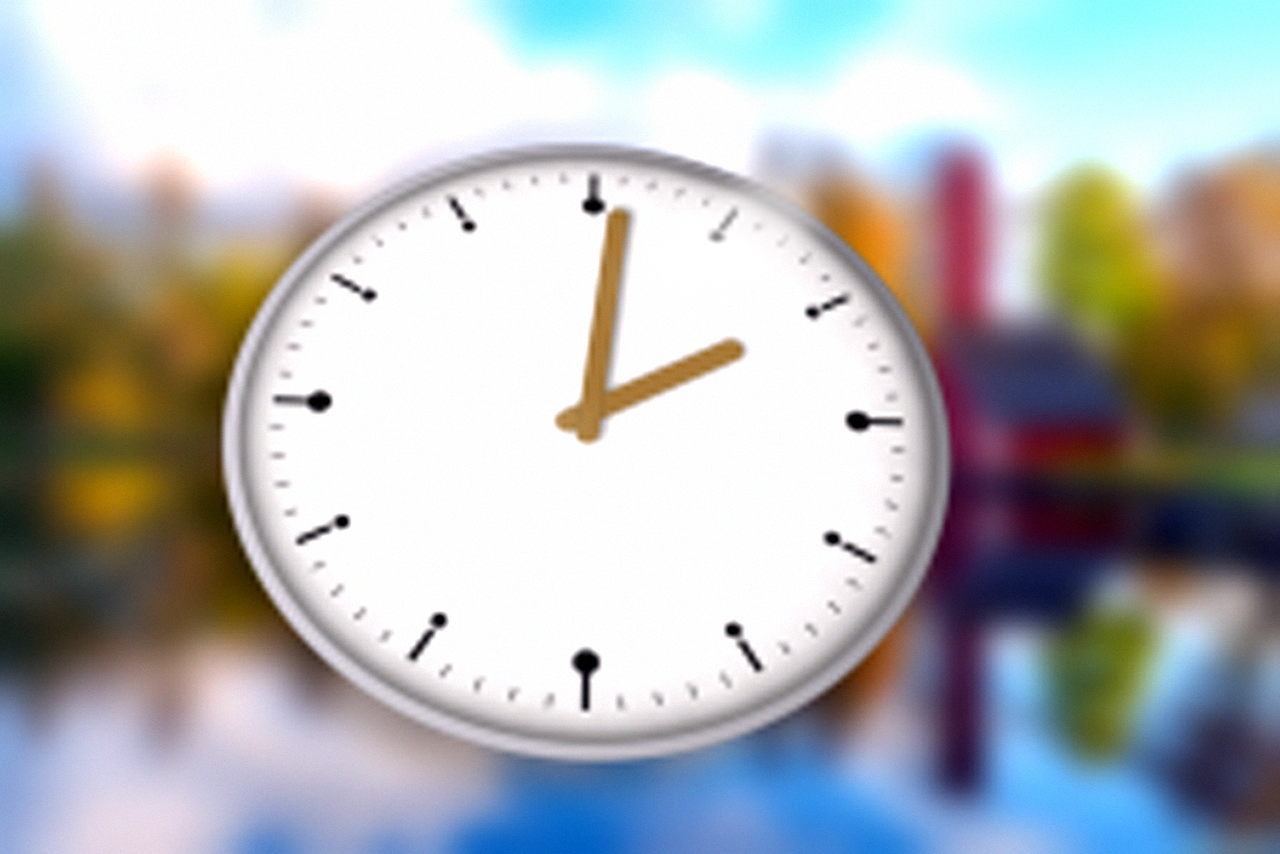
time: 2:01
